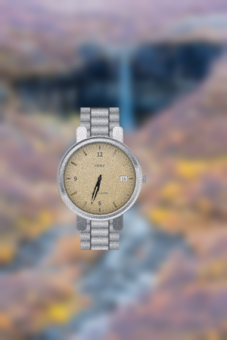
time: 6:33
